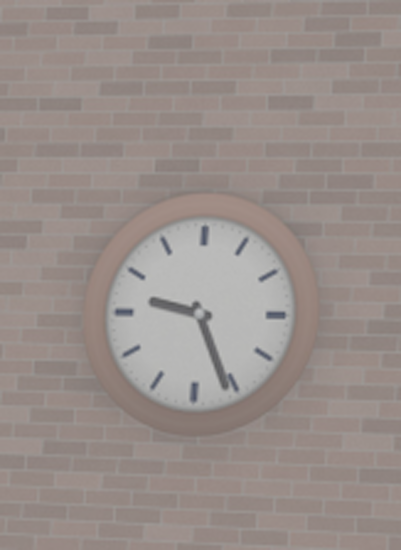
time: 9:26
